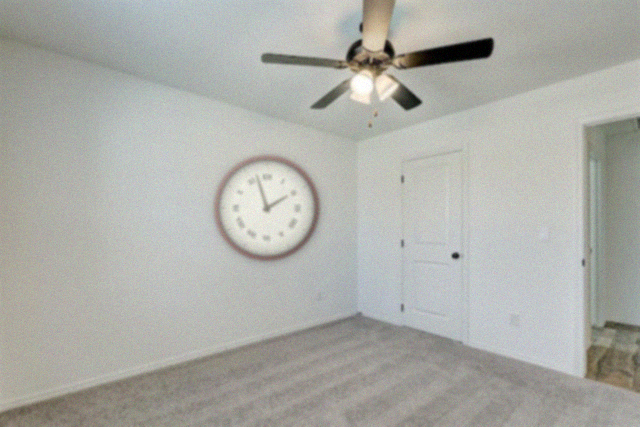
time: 1:57
